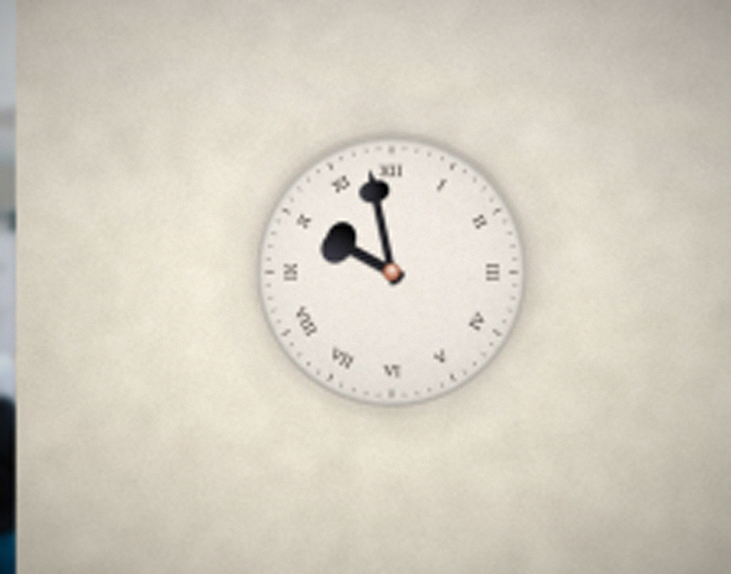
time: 9:58
